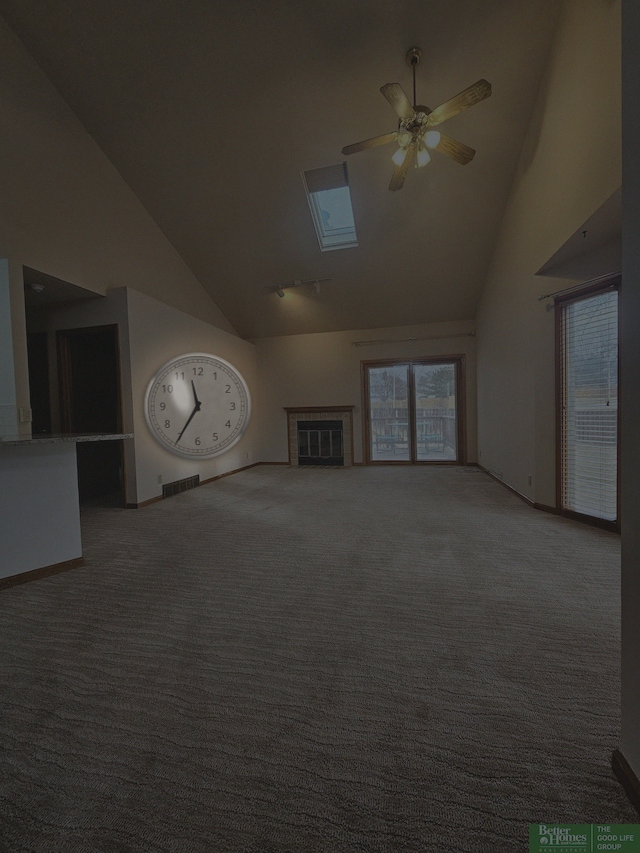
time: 11:35
